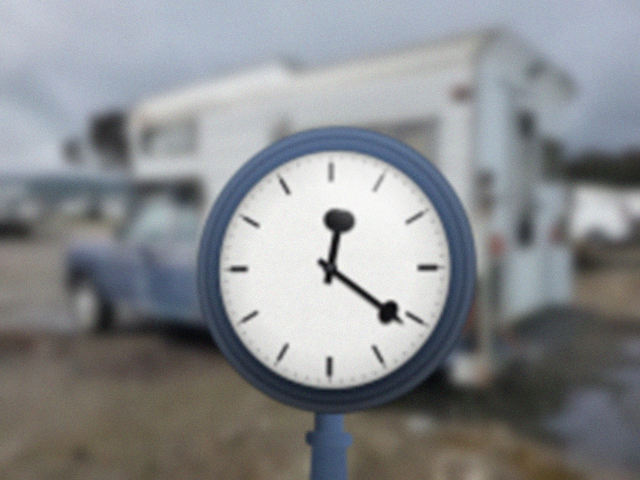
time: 12:21
